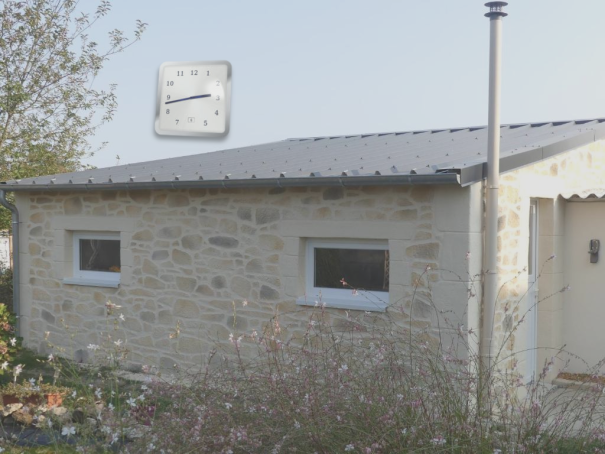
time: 2:43
